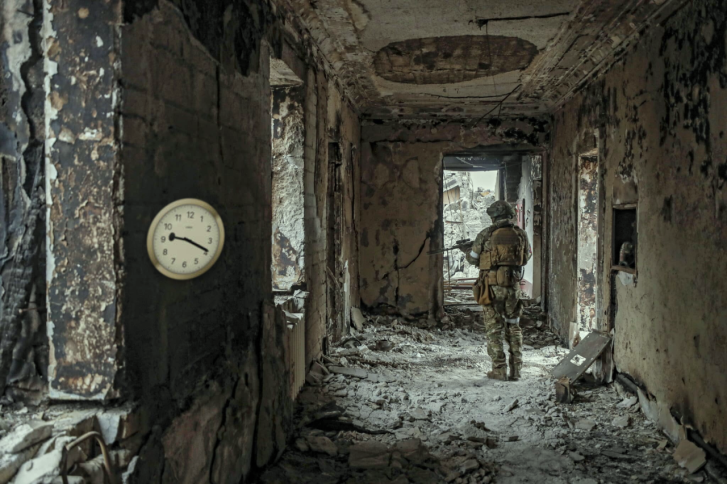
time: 9:19
